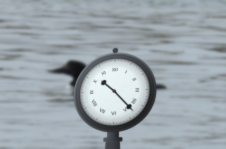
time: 10:23
